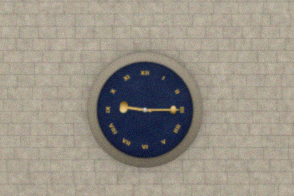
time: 9:15
